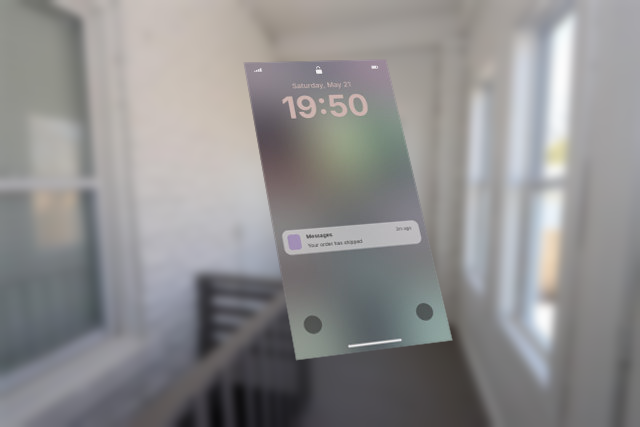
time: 19:50
